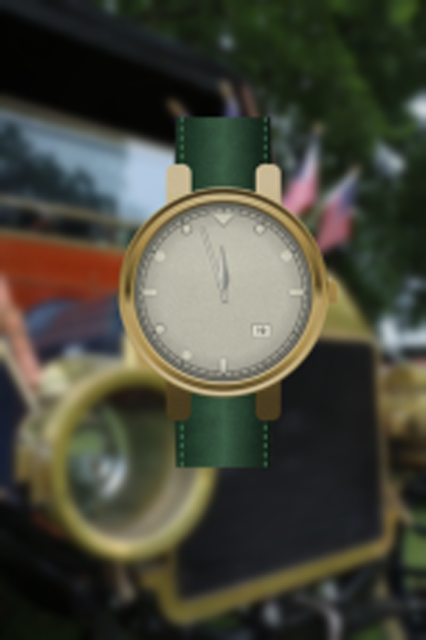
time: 11:57
